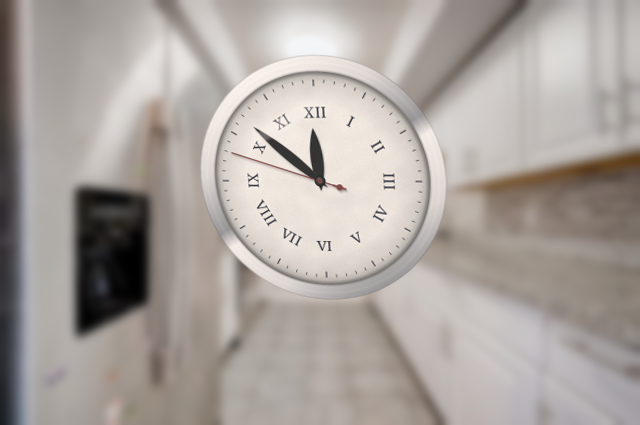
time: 11:51:48
